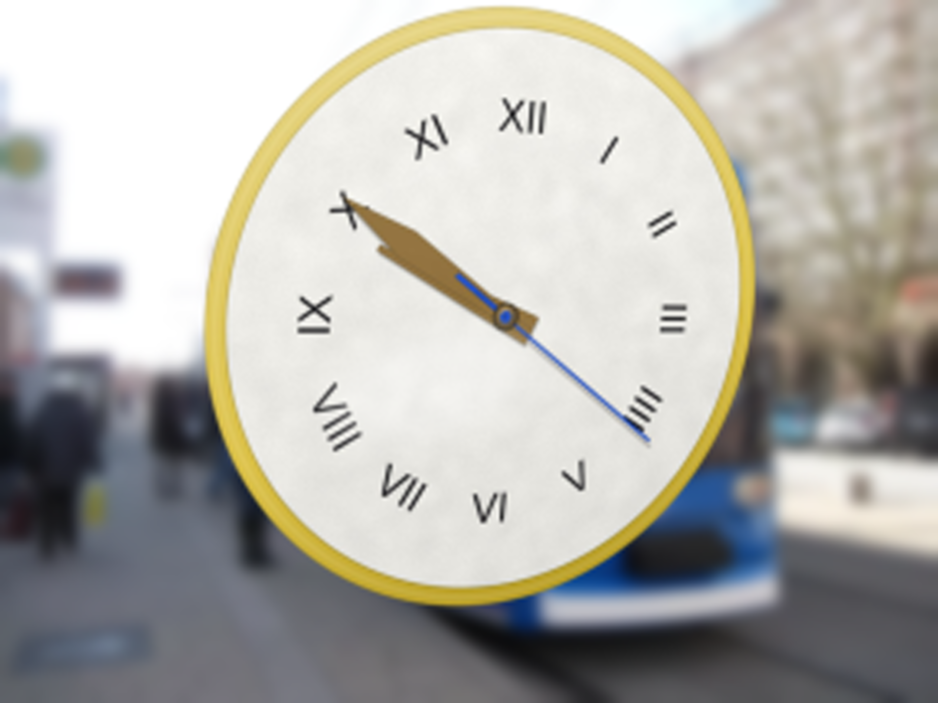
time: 9:50:21
